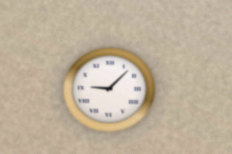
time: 9:07
